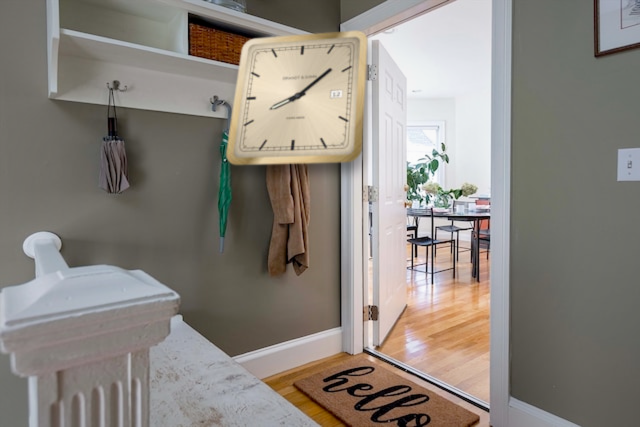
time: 8:08
